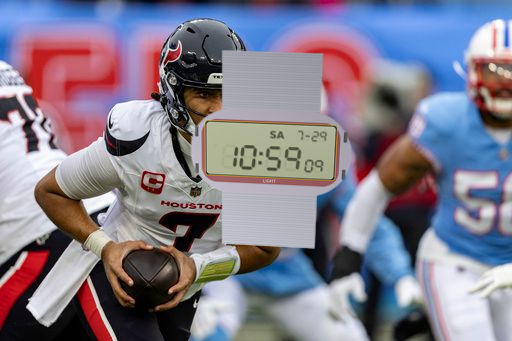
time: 10:59:09
